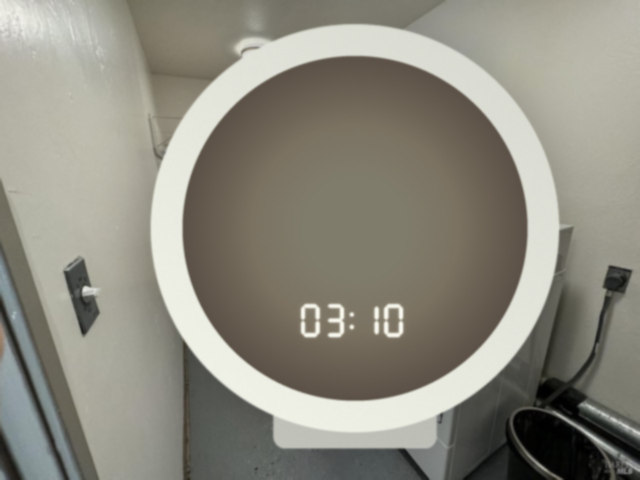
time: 3:10
